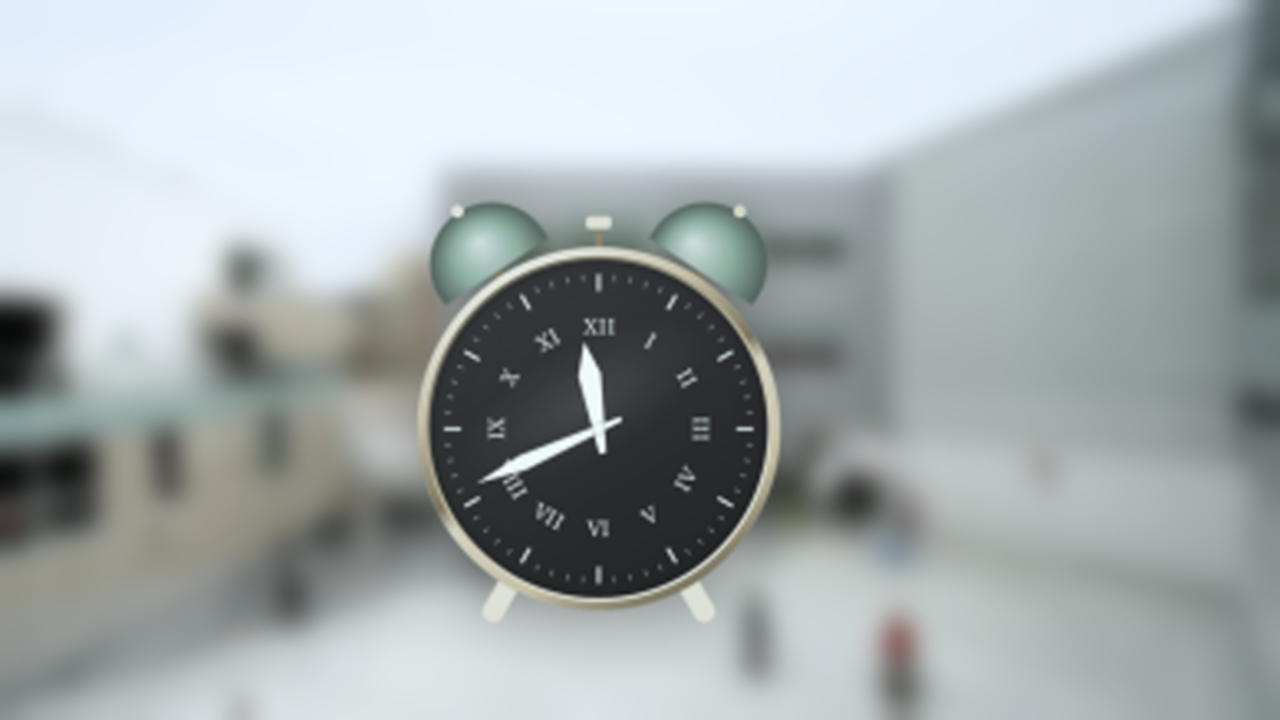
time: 11:41
